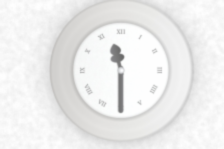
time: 11:30
